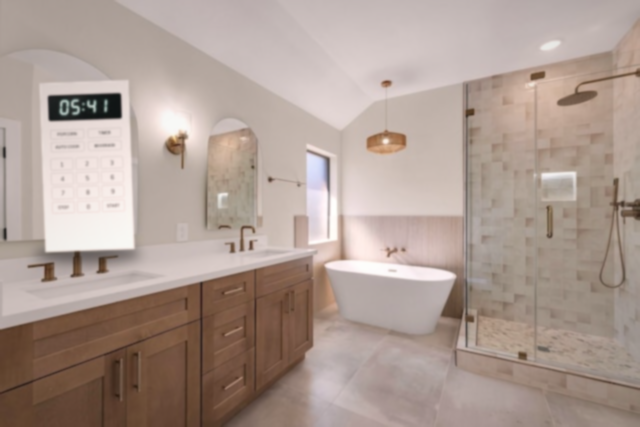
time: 5:41
